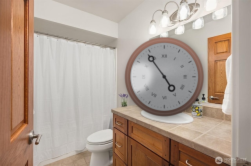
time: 4:54
